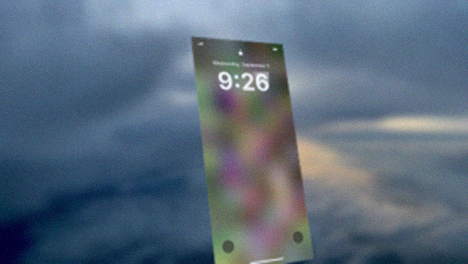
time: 9:26
